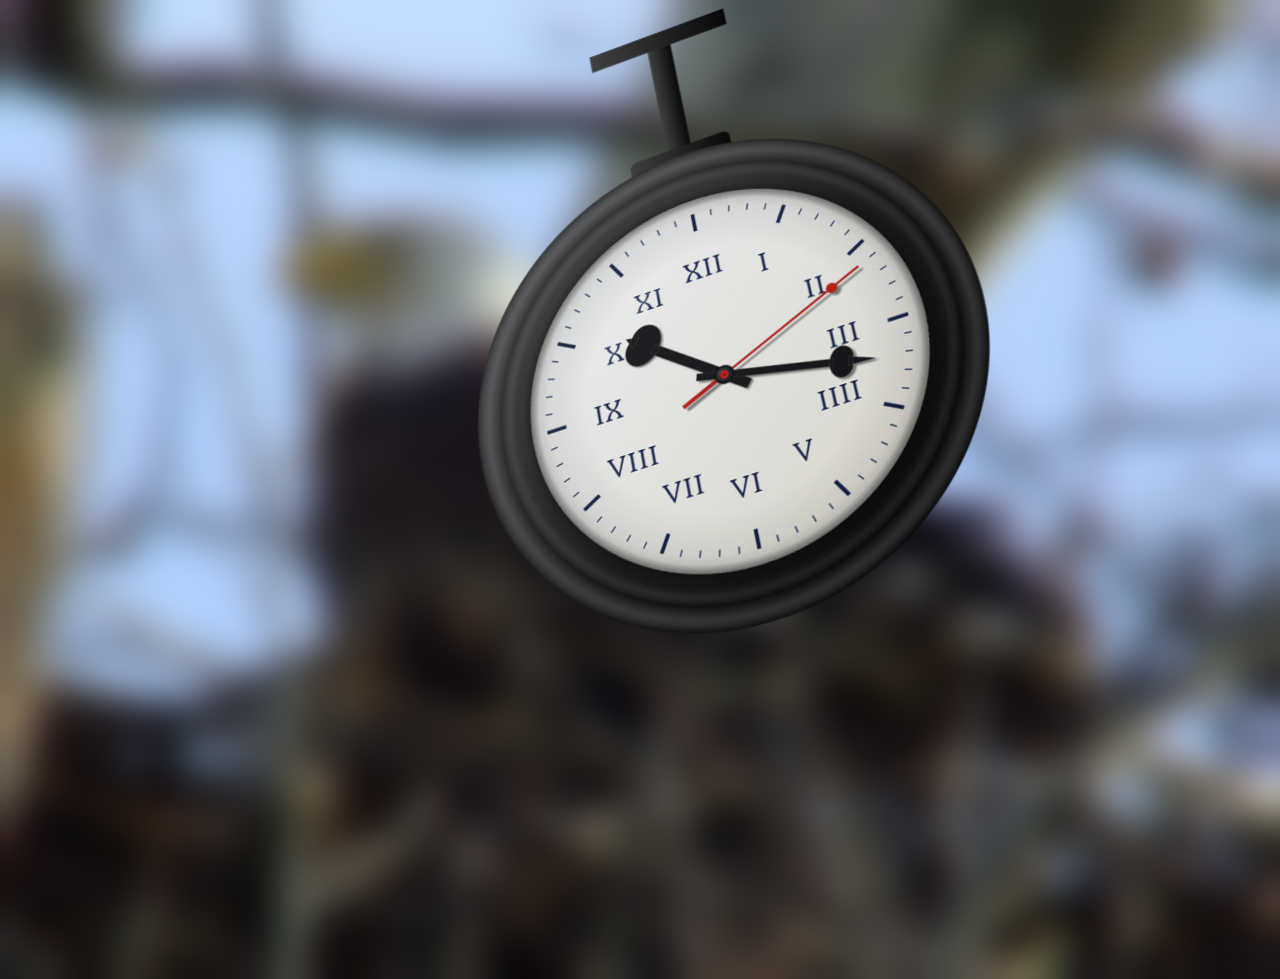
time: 10:17:11
